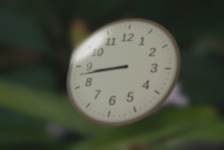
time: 8:43
